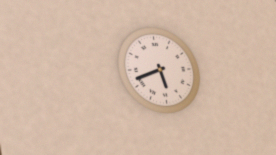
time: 5:42
